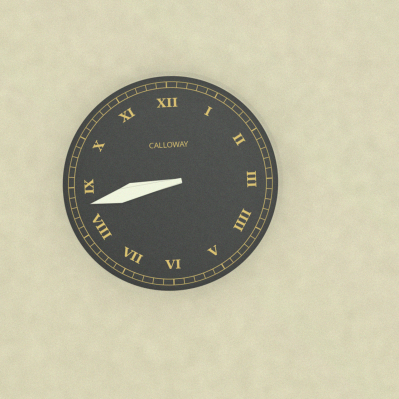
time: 8:43
